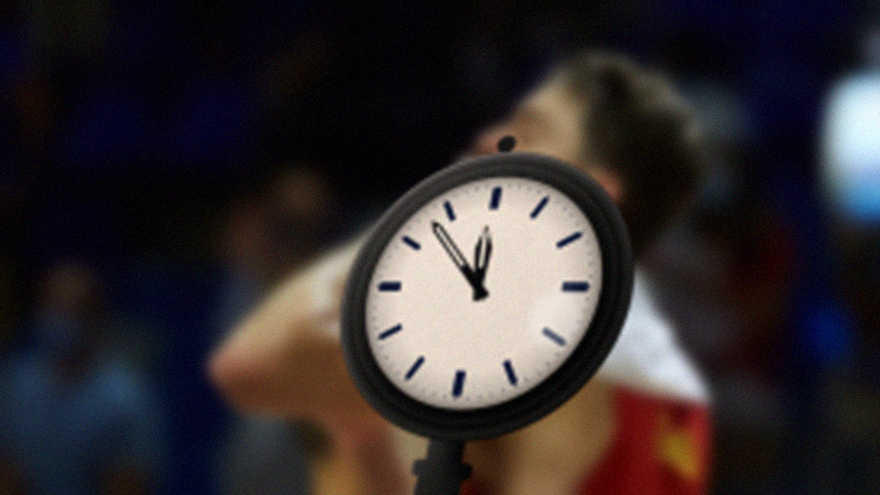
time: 11:53
